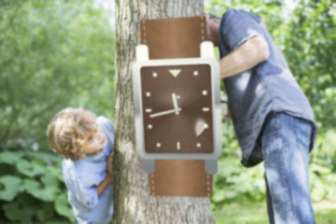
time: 11:43
